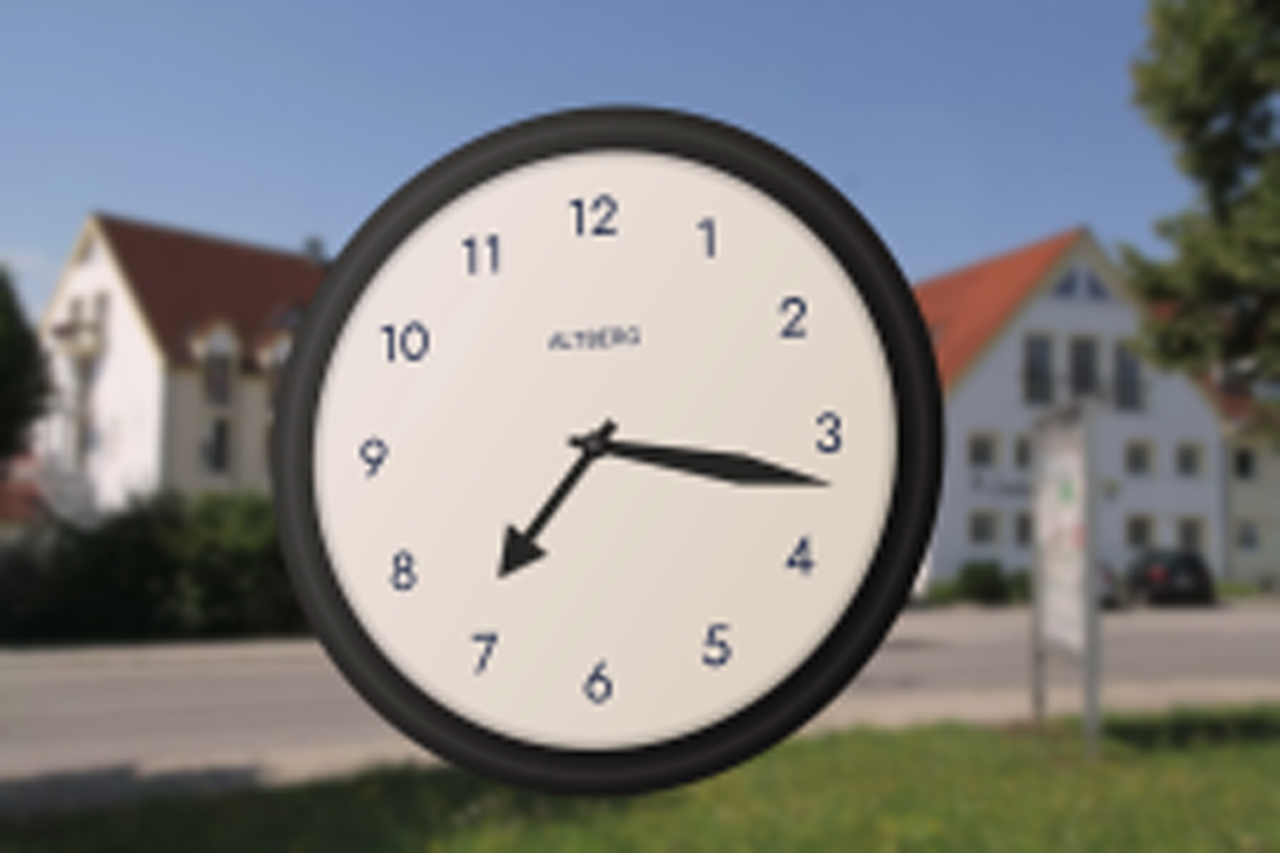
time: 7:17
